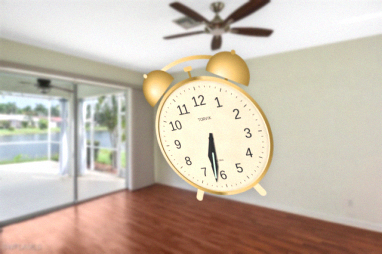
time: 6:32
